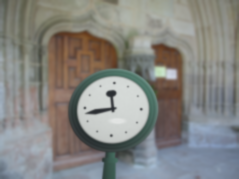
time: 11:43
